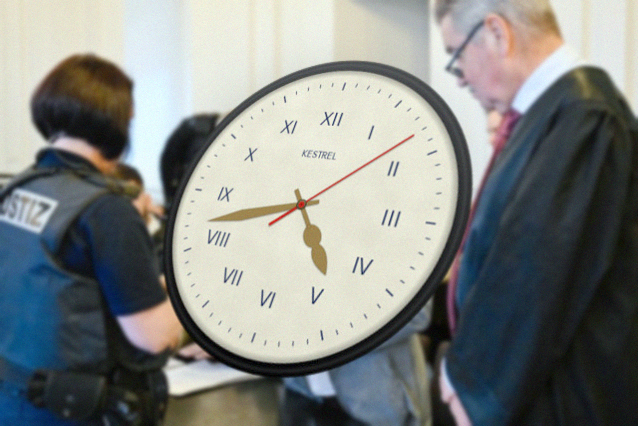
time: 4:42:08
